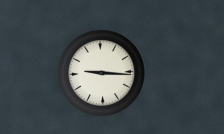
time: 9:16
